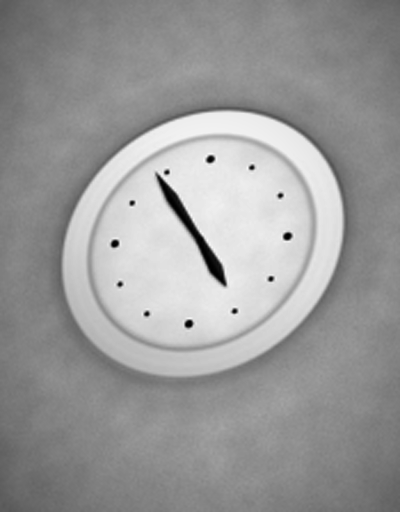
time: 4:54
